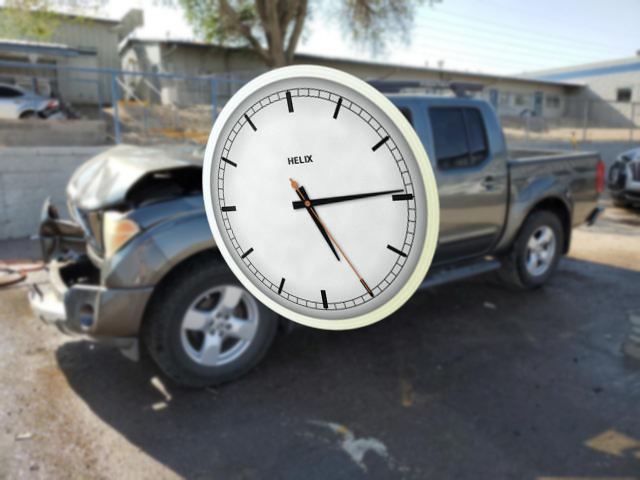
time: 5:14:25
